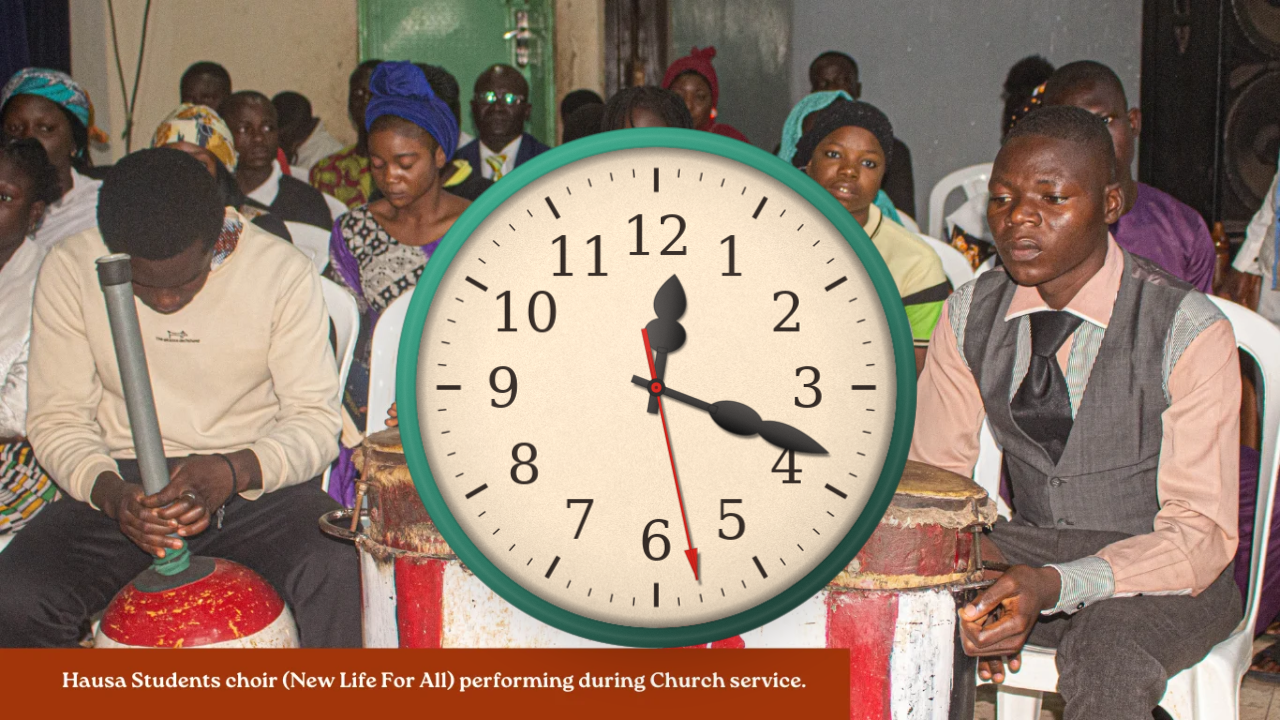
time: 12:18:28
